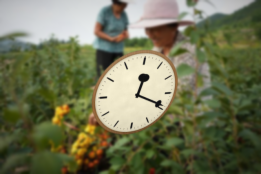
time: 12:19
